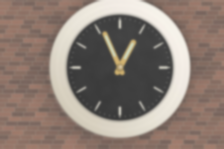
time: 12:56
